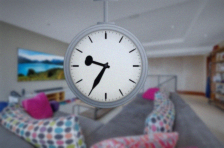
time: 9:35
